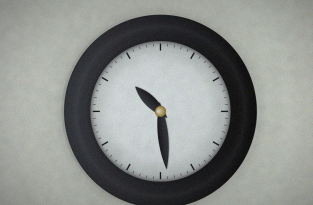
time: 10:29
